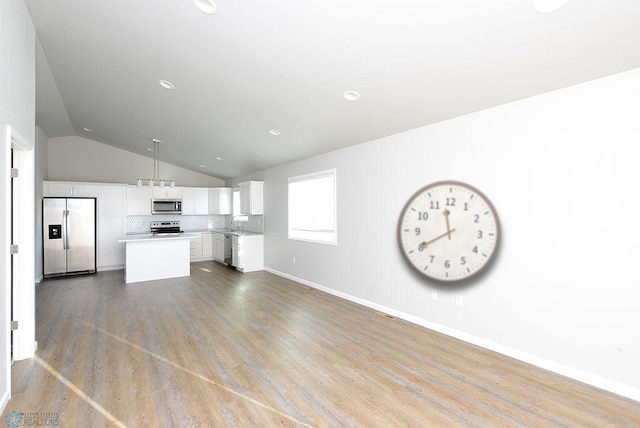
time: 11:40
